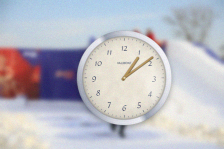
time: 1:09
